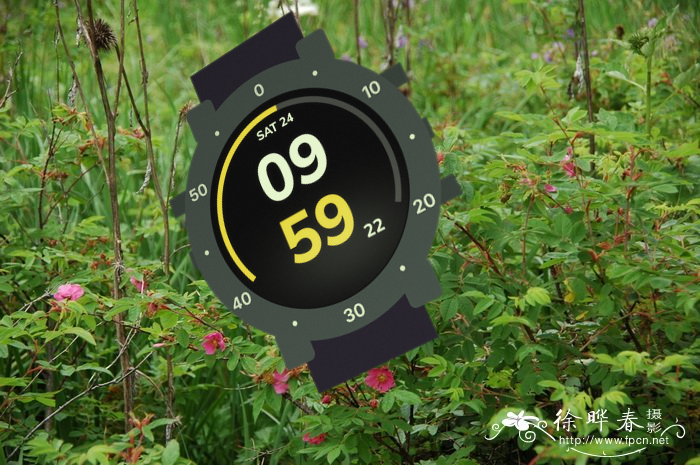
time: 9:59:22
